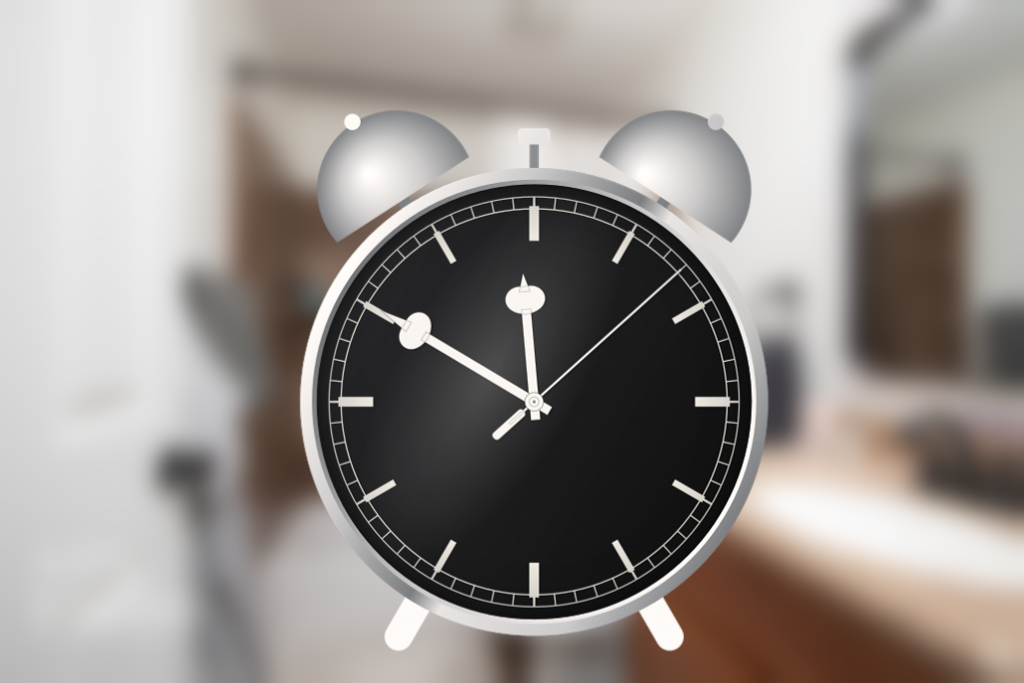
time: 11:50:08
